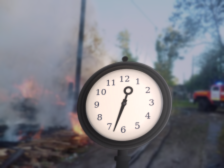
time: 12:33
